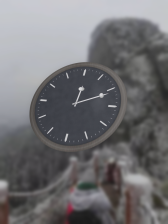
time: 12:11
